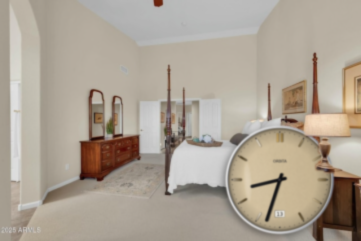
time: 8:33
